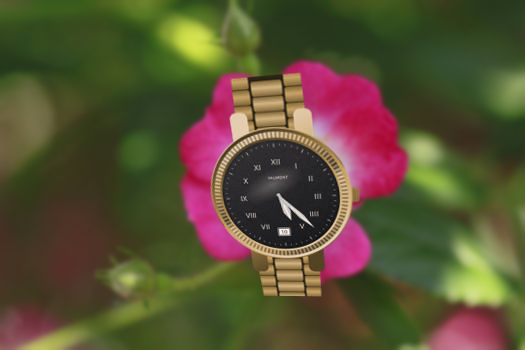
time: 5:23
